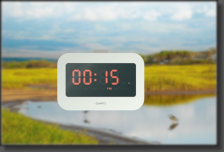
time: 0:15
